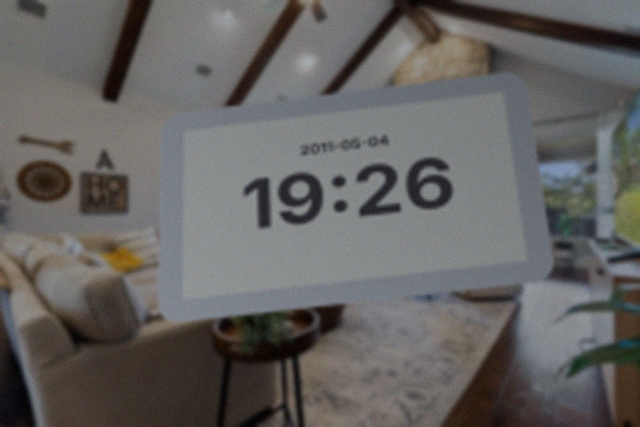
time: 19:26
